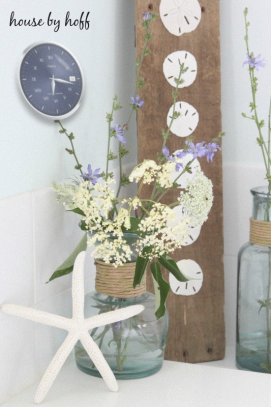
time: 6:17
